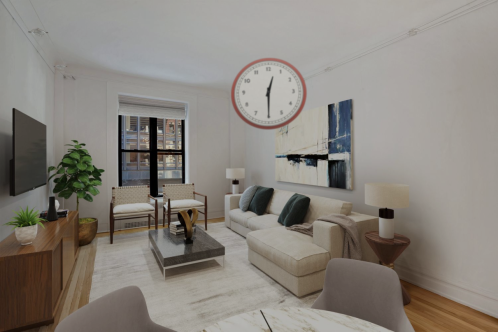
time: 12:30
